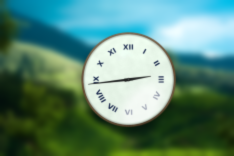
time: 2:44
